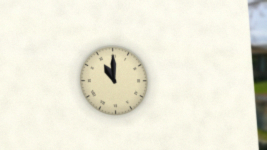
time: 11:00
